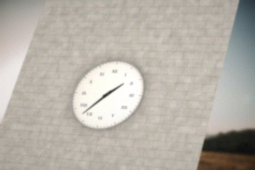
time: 1:37
